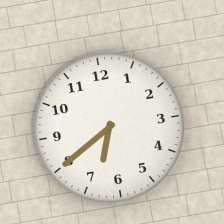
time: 6:40
